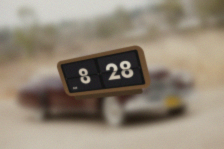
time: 8:28
